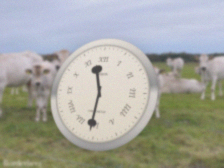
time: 11:31
